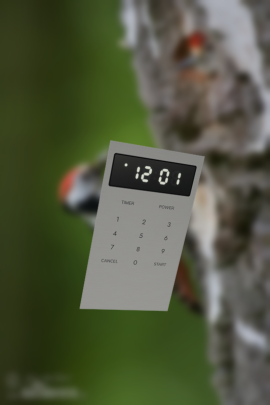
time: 12:01
